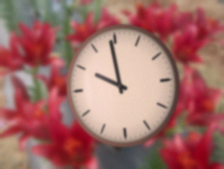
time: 9:59
